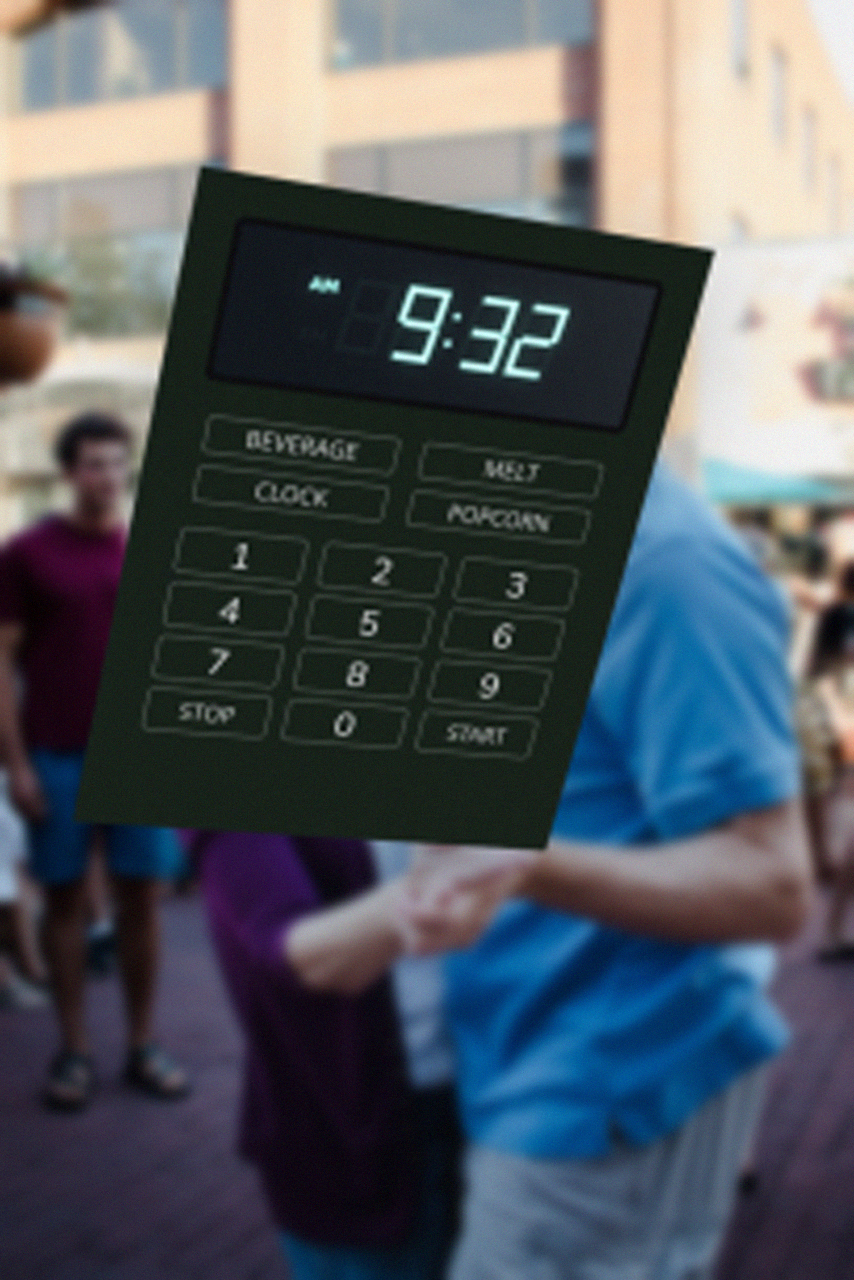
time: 9:32
